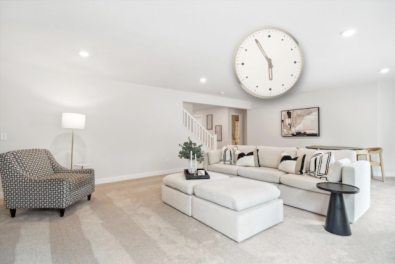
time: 5:55
